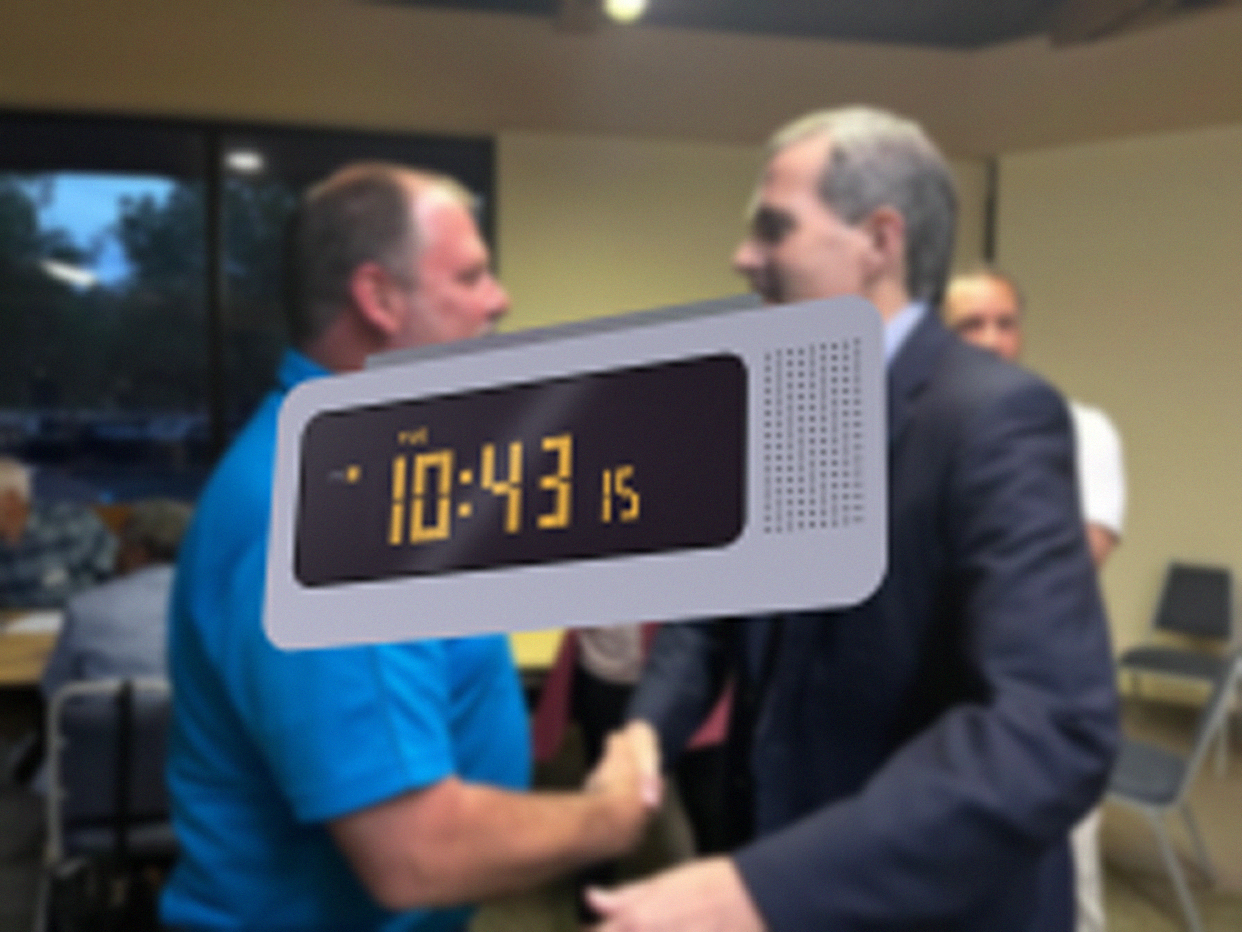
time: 10:43:15
